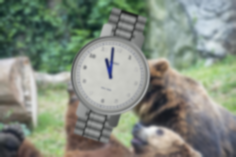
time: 10:58
